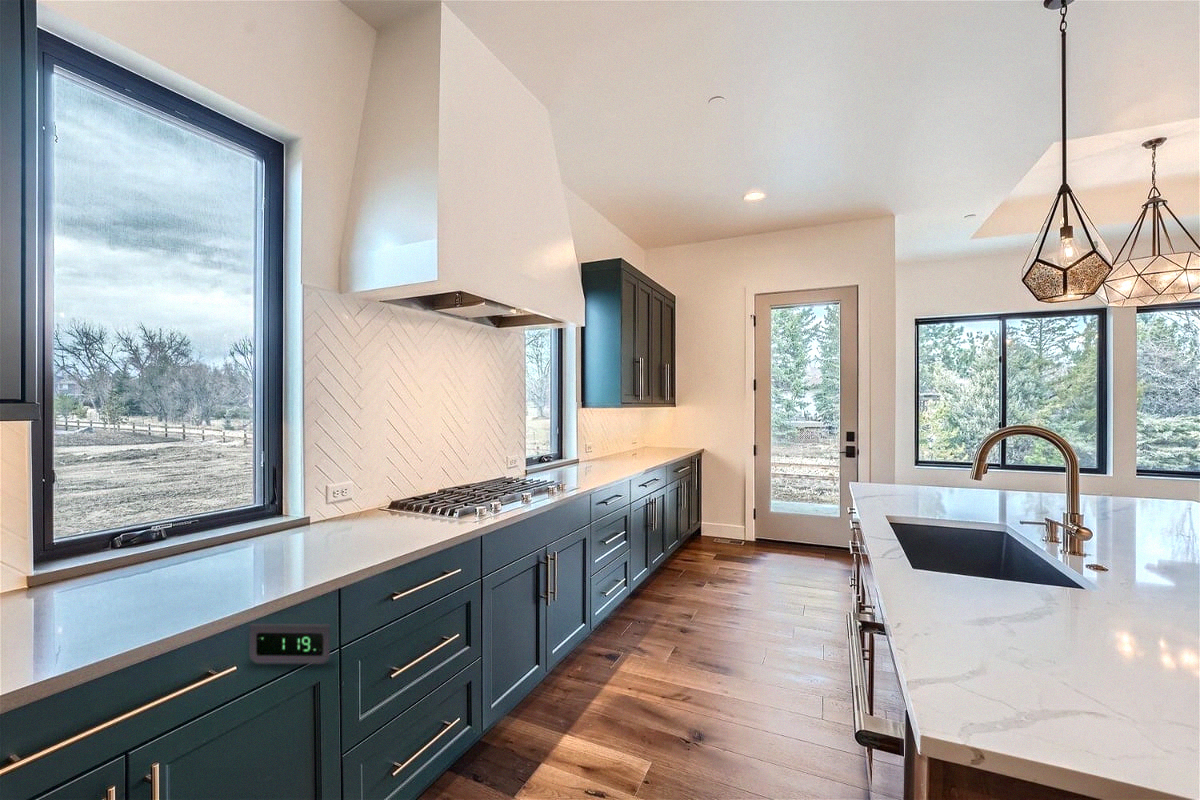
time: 1:19
